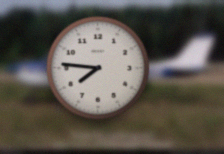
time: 7:46
